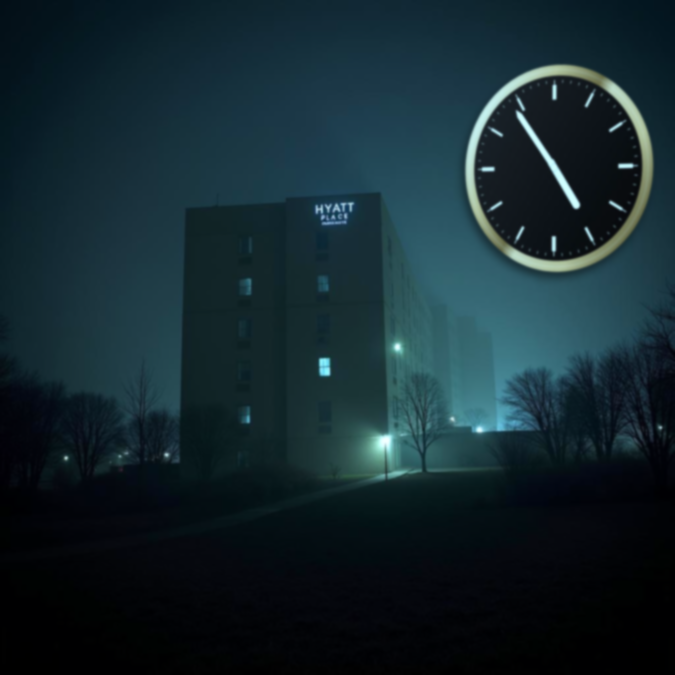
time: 4:54
